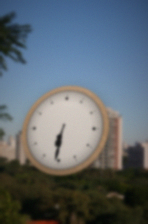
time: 6:31
